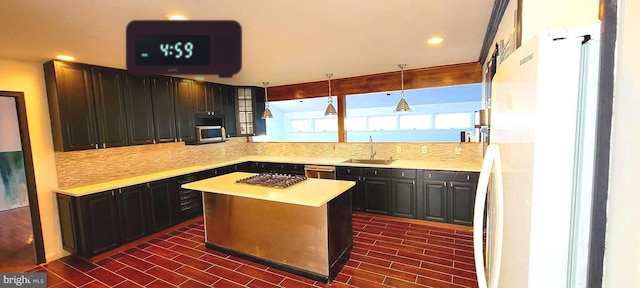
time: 4:59
